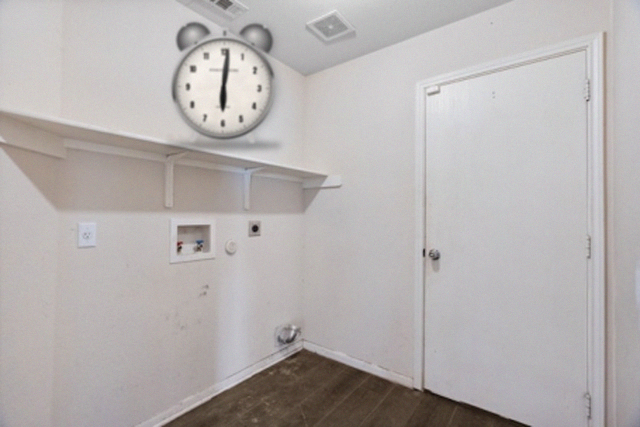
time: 6:01
